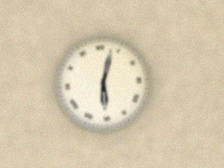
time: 6:03
